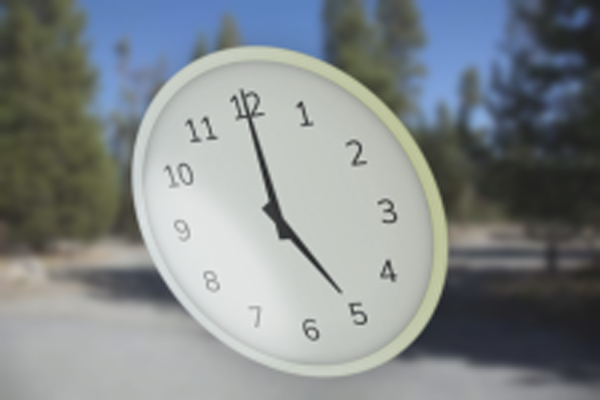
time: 5:00
